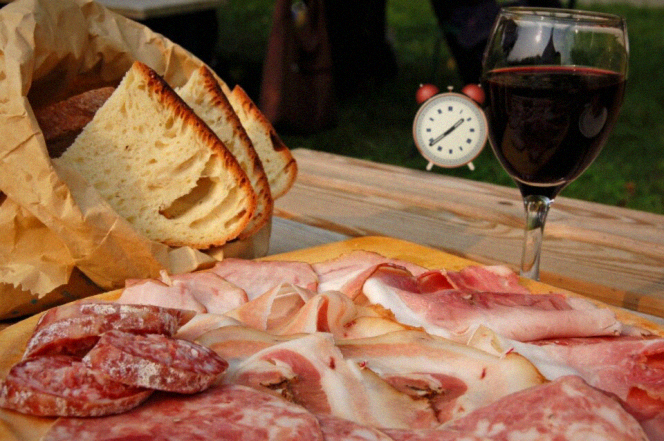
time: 1:39
